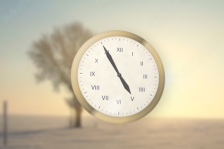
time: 4:55
